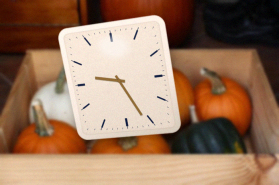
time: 9:26
